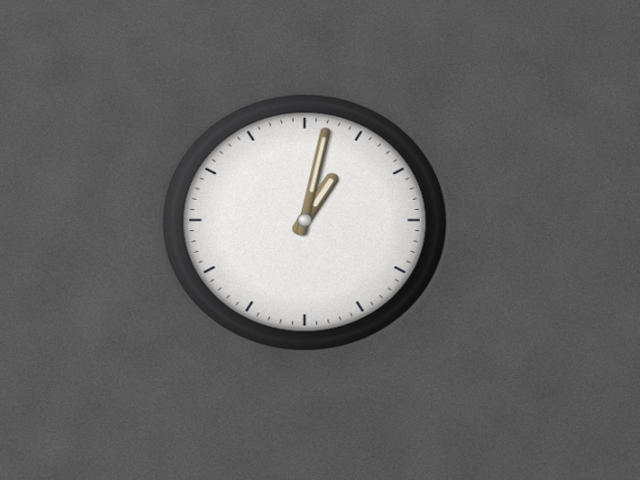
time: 1:02
